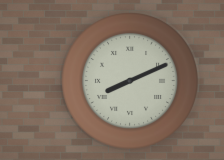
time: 8:11
